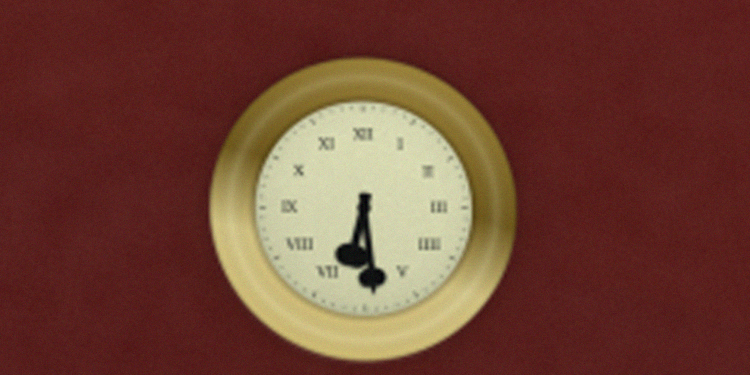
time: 6:29
